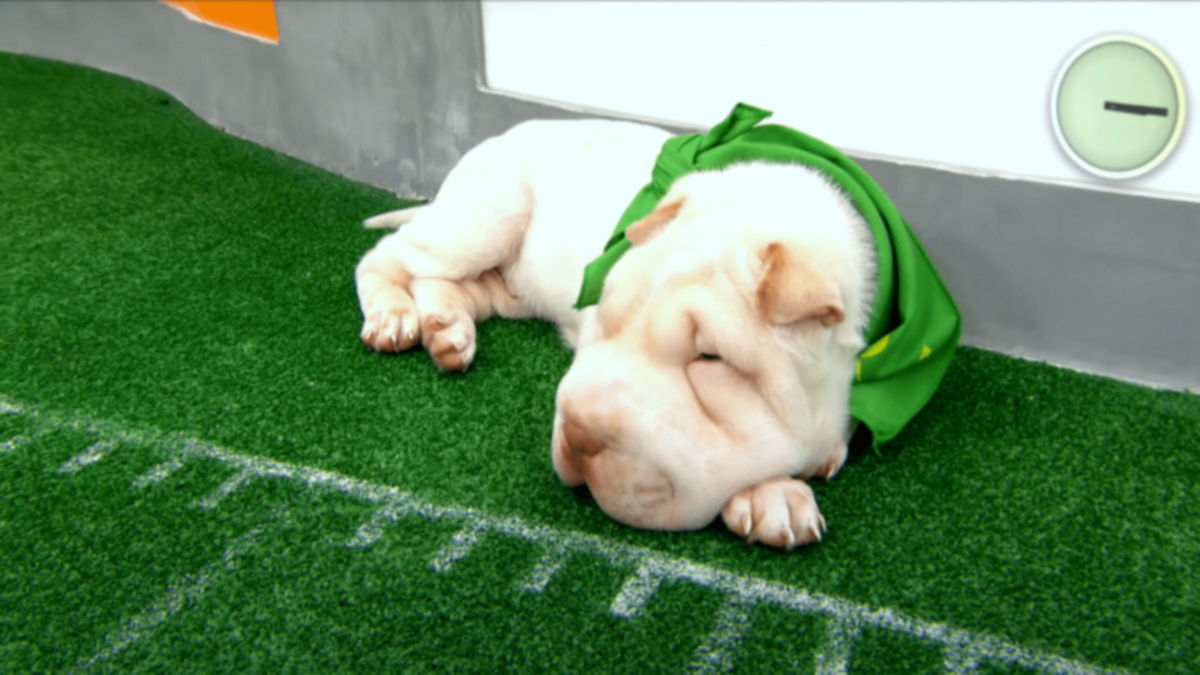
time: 3:16
